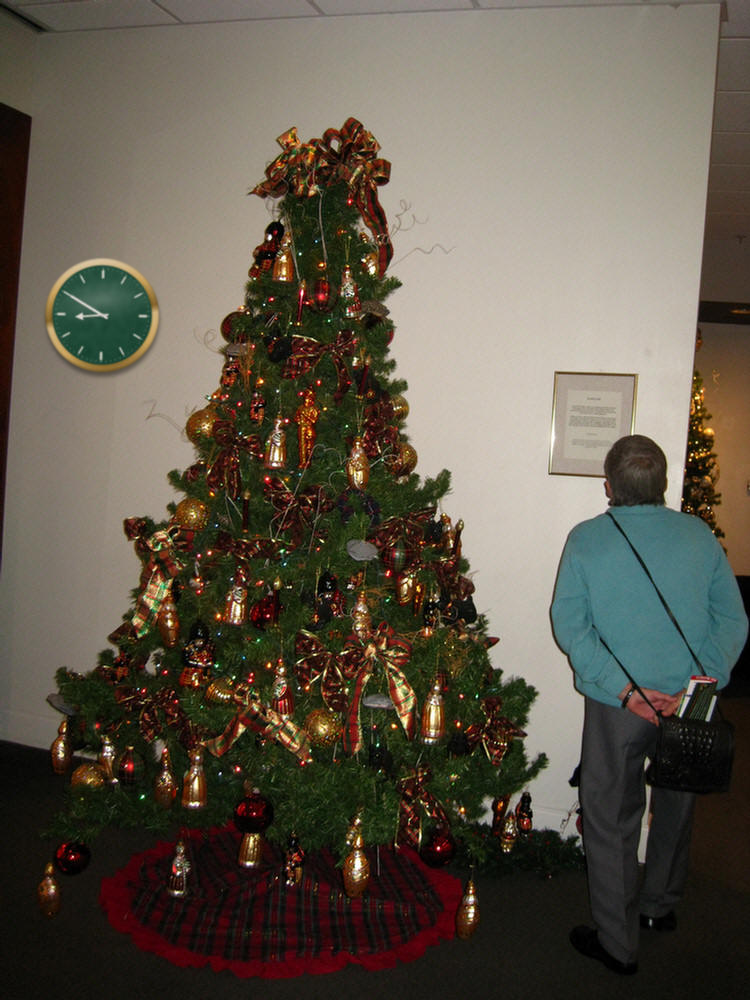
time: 8:50
